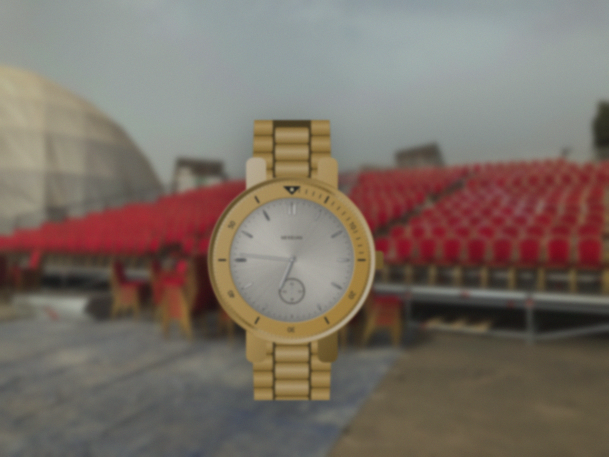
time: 6:46
